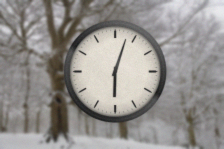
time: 6:03
